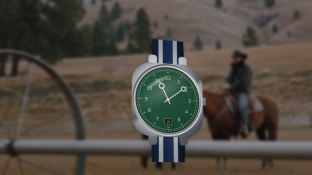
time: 11:09
